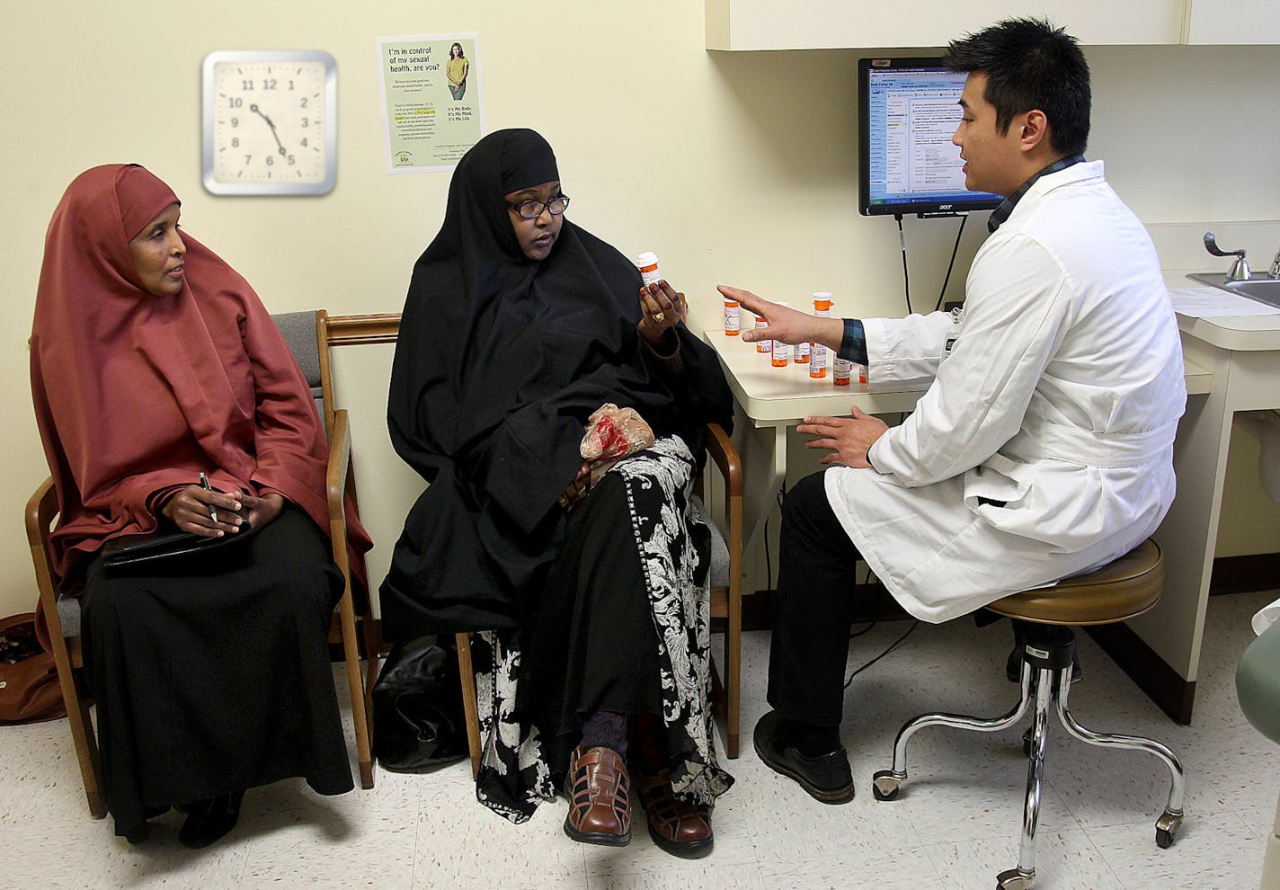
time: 10:26
